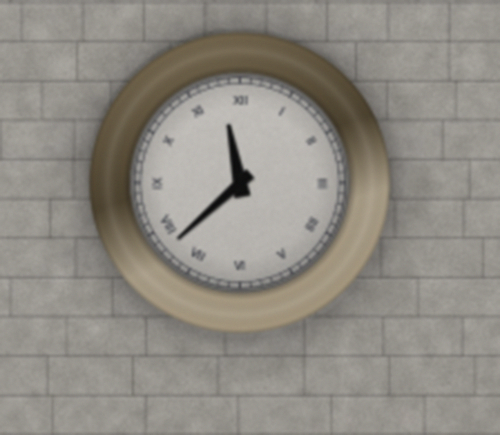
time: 11:38
